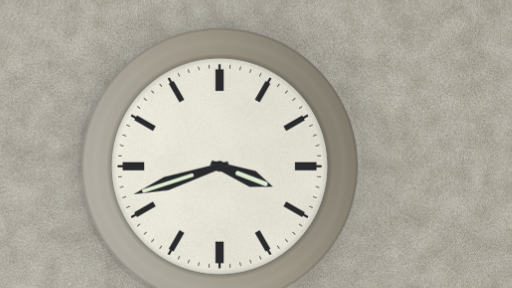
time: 3:42
